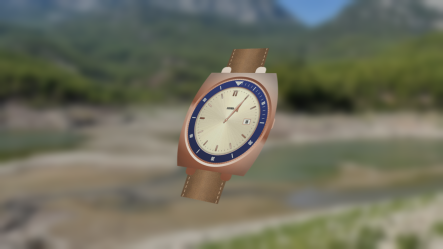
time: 1:05
